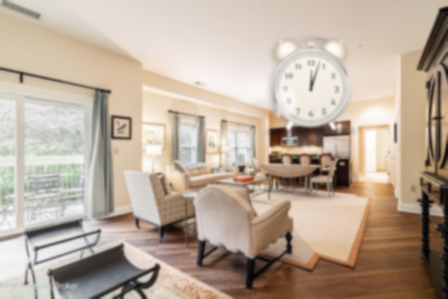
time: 12:03
